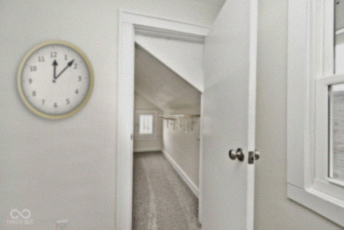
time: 12:08
